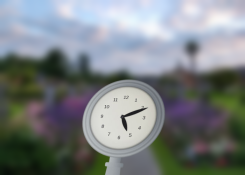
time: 5:11
